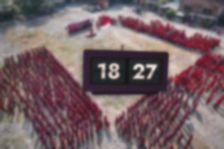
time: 18:27
